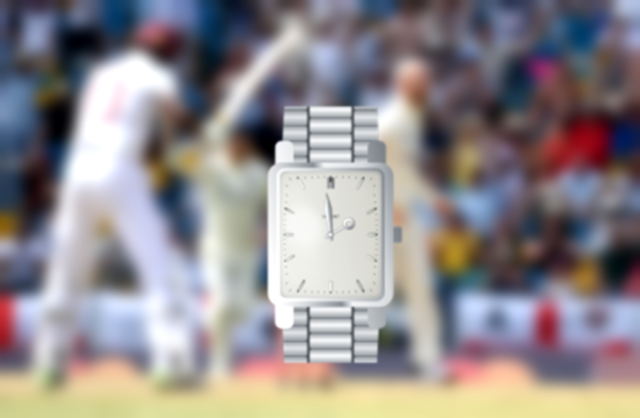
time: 1:59
